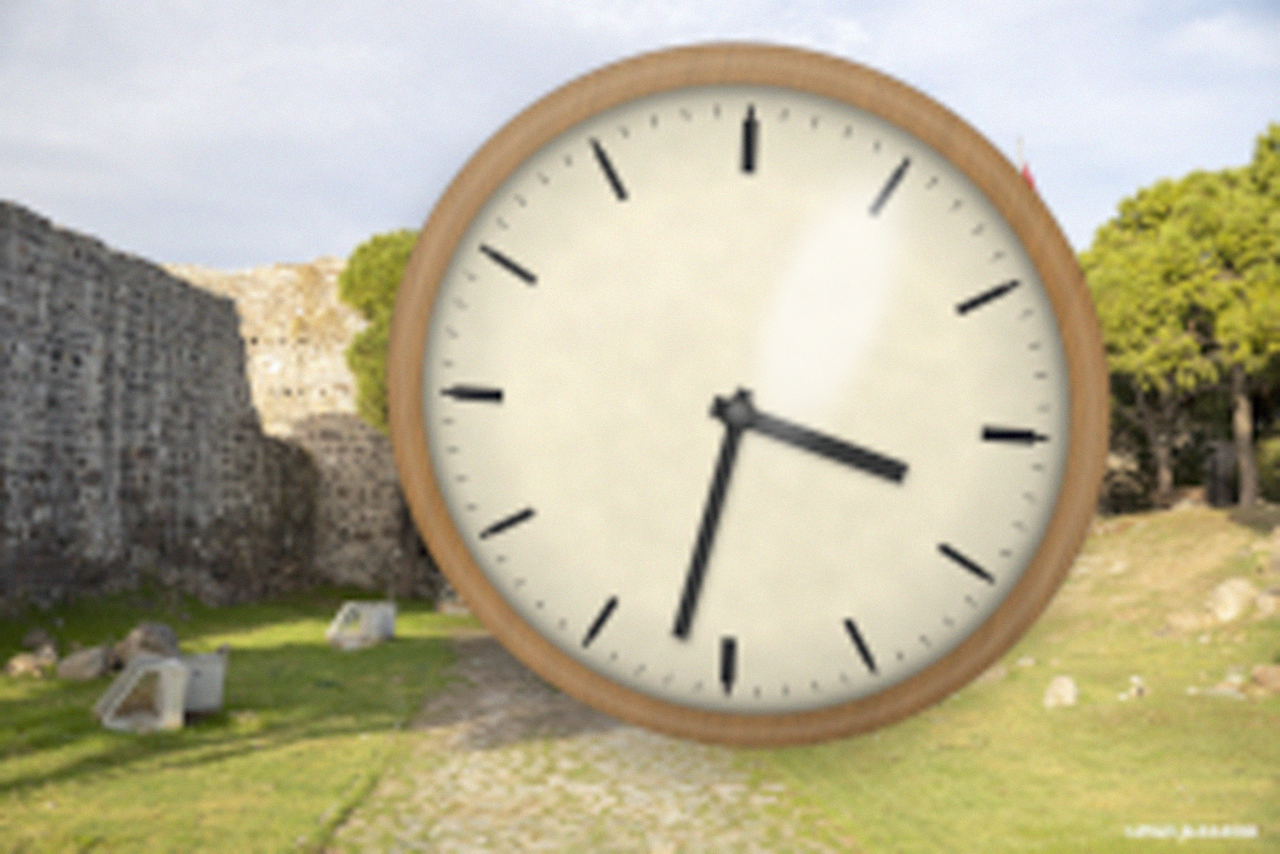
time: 3:32
